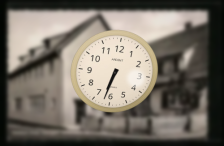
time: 6:32
